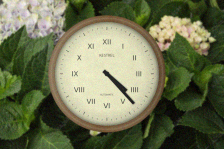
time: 4:23
